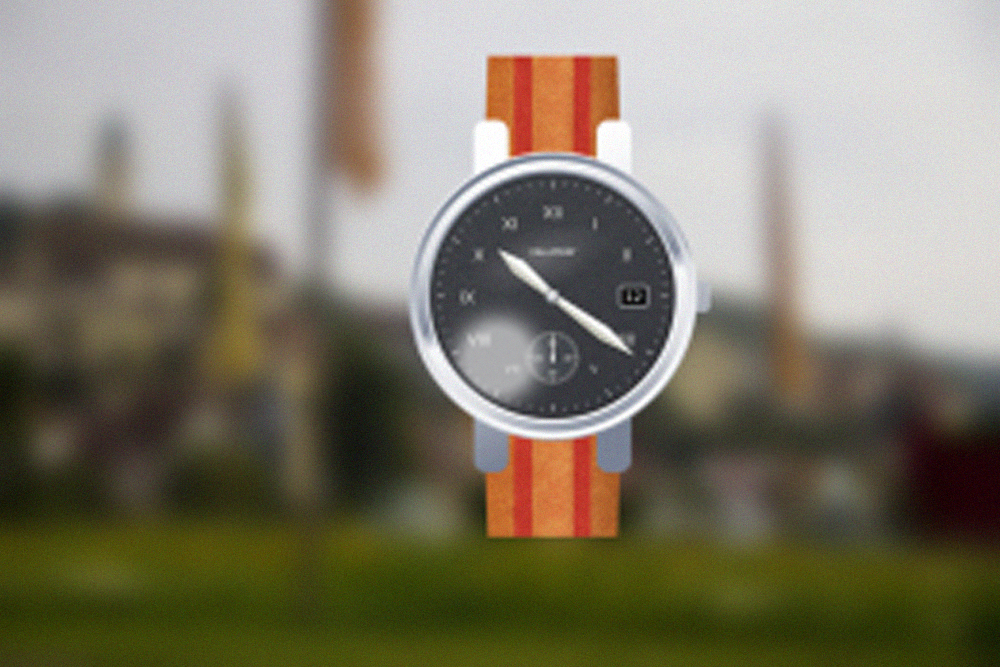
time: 10:21
